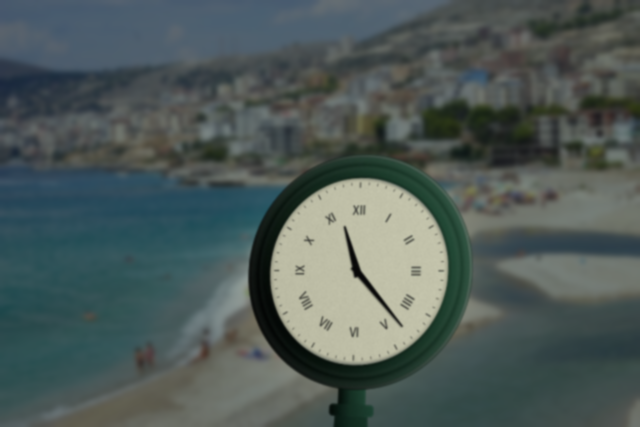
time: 11:23
